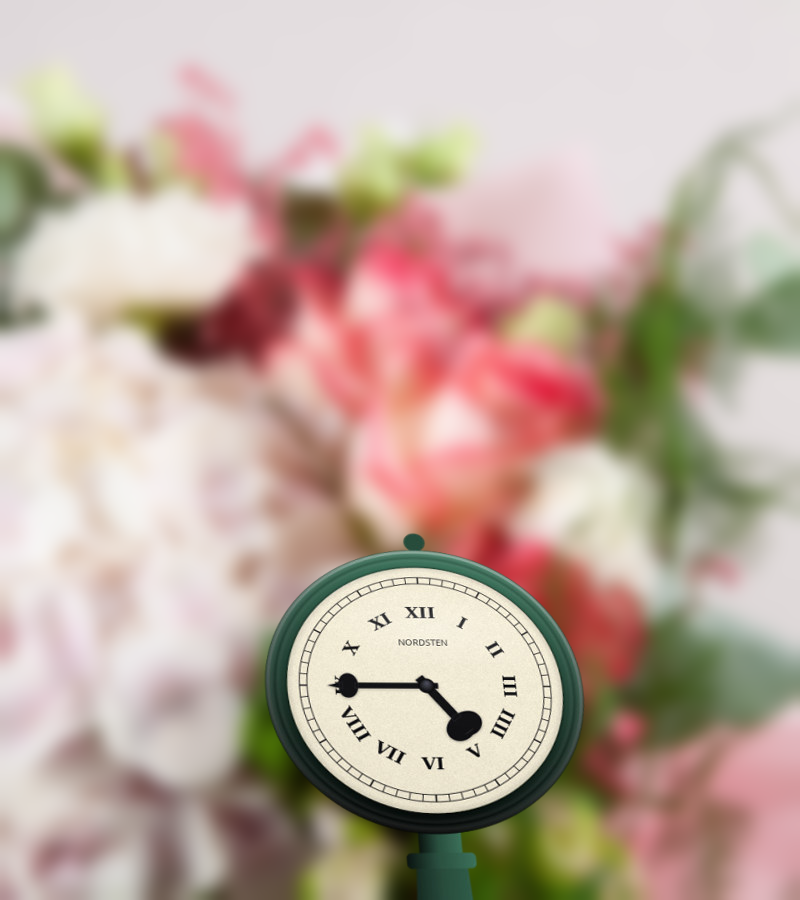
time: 4:45
